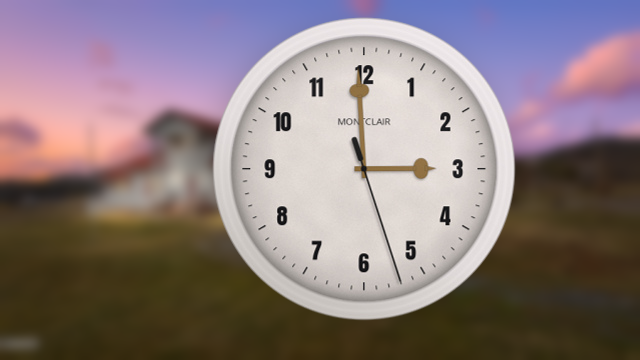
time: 2:59:27
